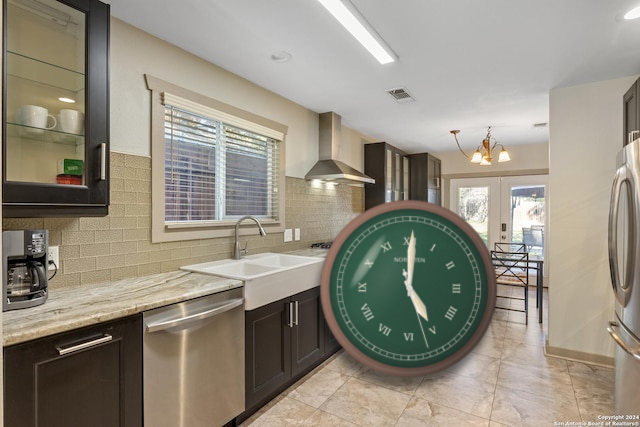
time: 5:00:27
